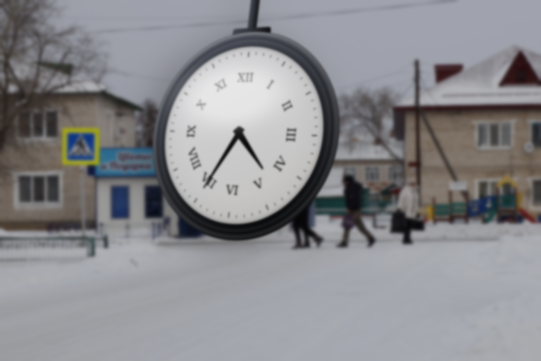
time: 4:35
